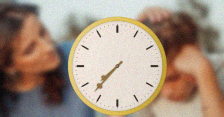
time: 7:37
